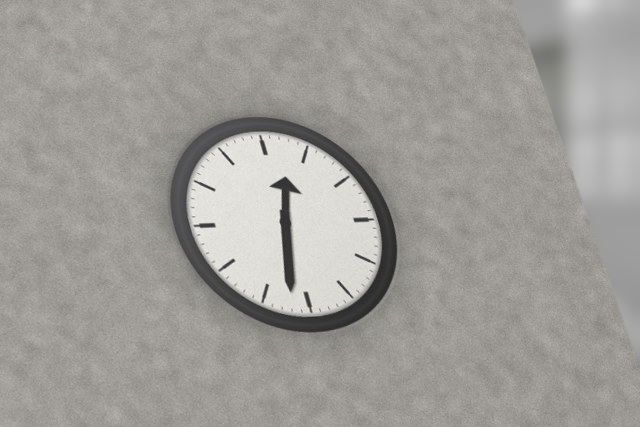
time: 12:32
